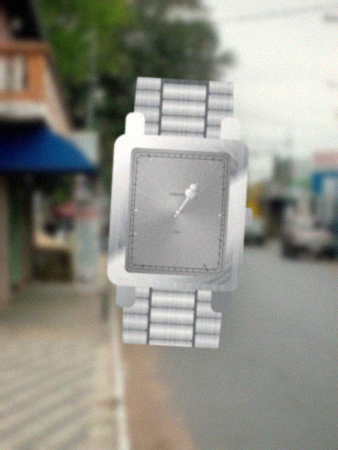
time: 1:05
